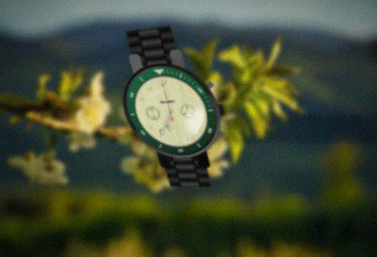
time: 6:36
